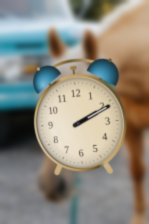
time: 2:11
